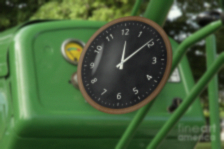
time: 12:09
